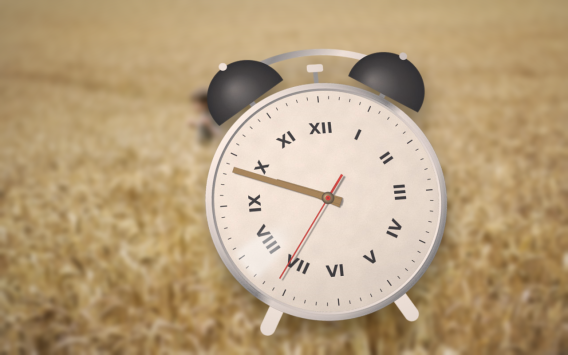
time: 9:48:36
